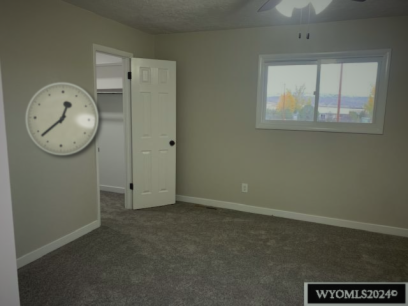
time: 12:38
